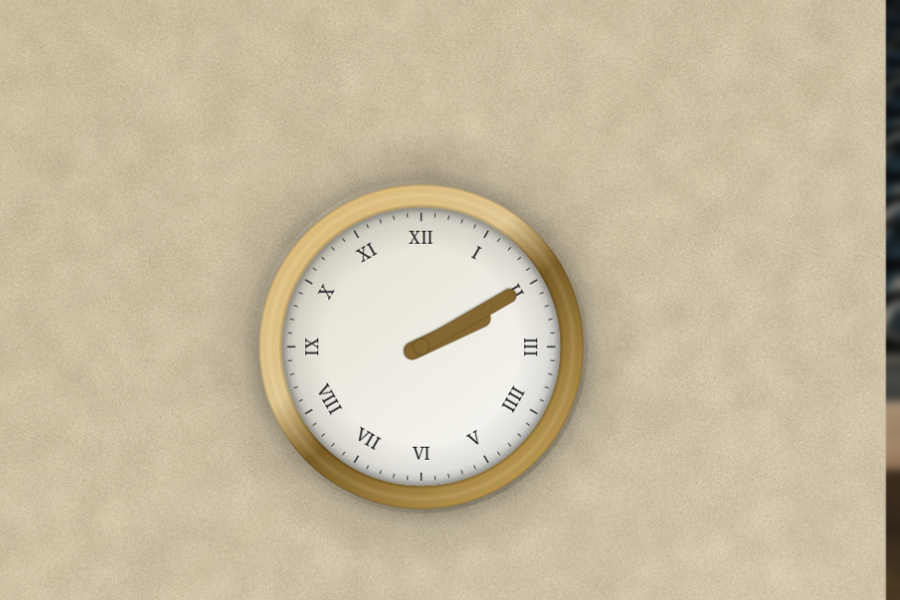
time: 2:10
